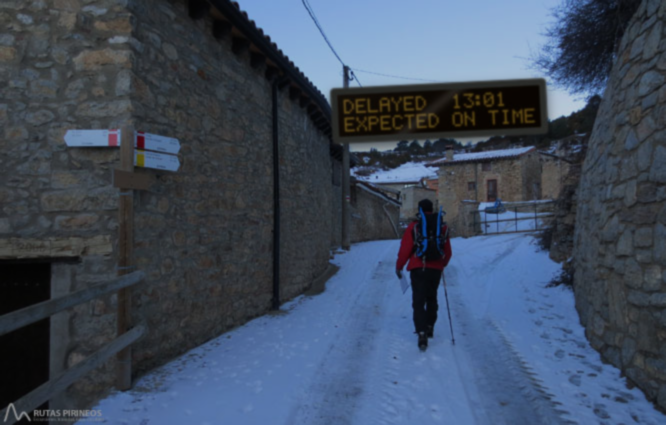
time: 13:01
